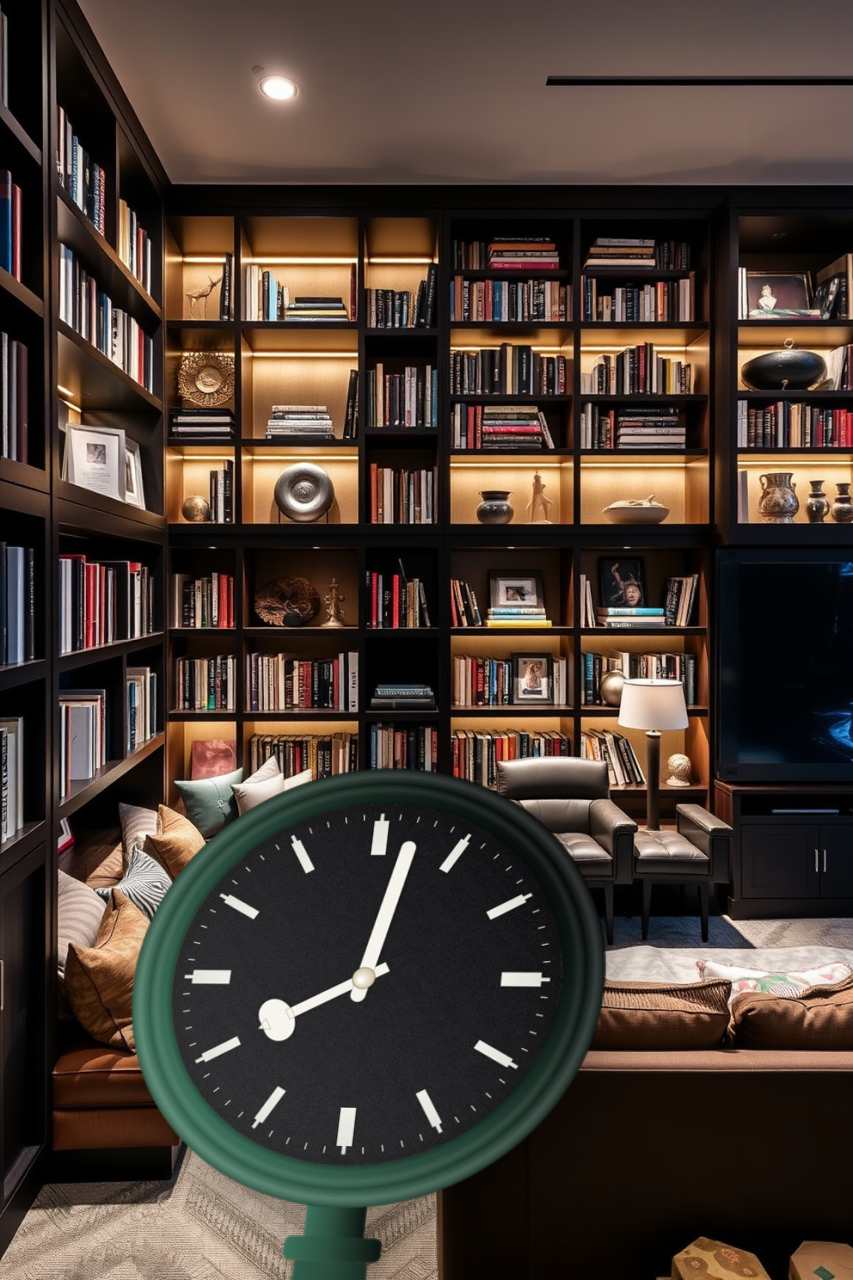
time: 8:02
